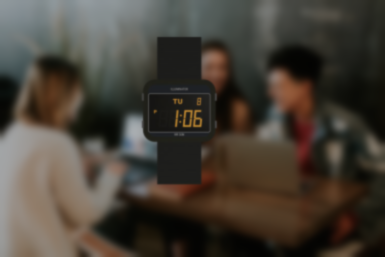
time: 1:06
